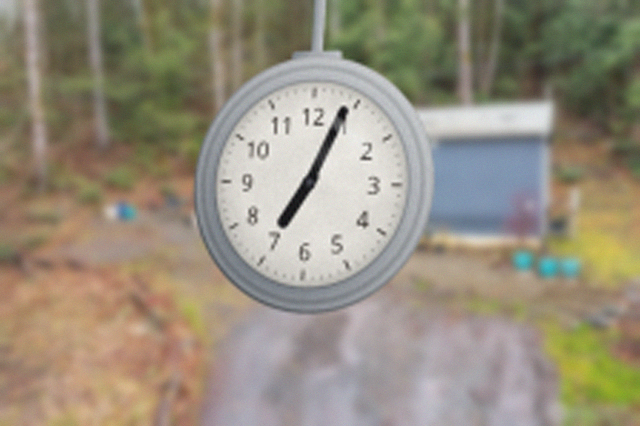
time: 7:04
